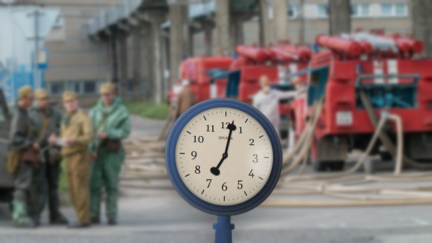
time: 7:02
